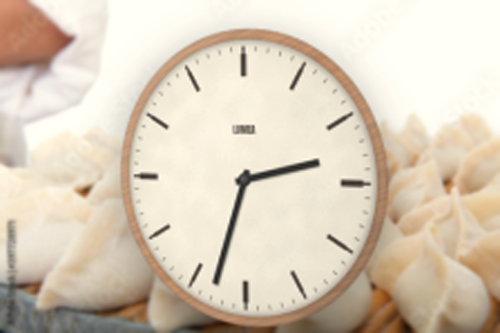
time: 2:33
